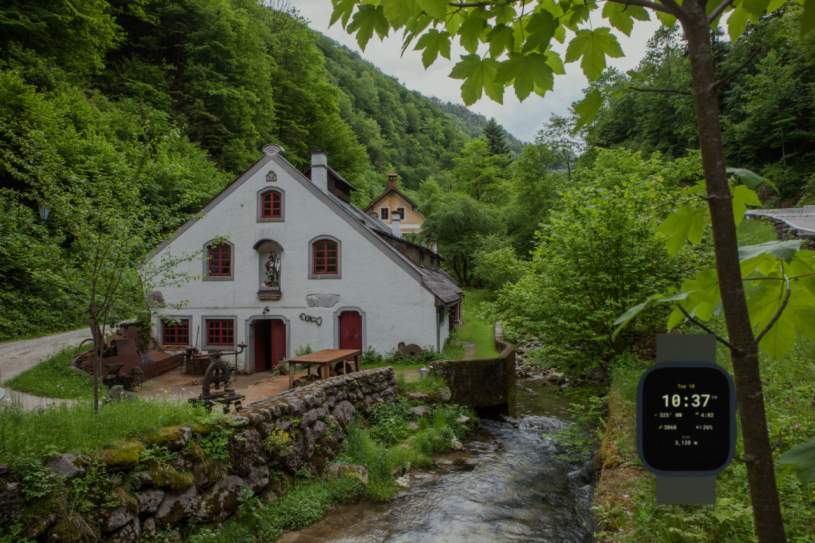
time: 10:37
